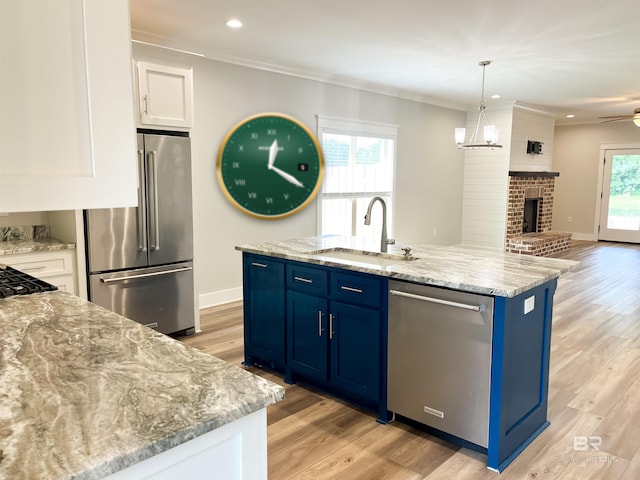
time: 12:20
